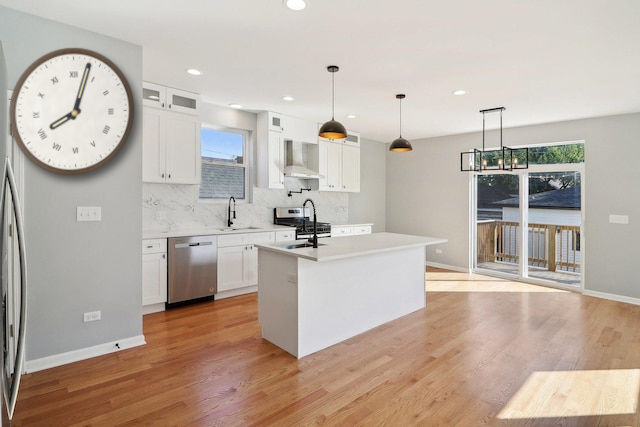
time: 8:03
